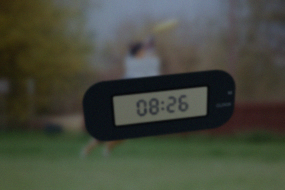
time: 8:26
